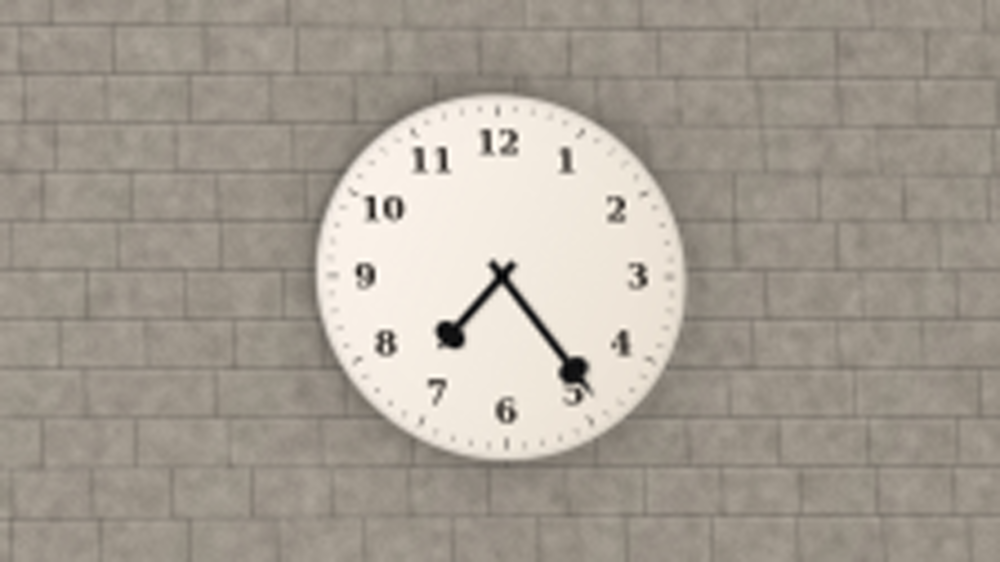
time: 7:24
